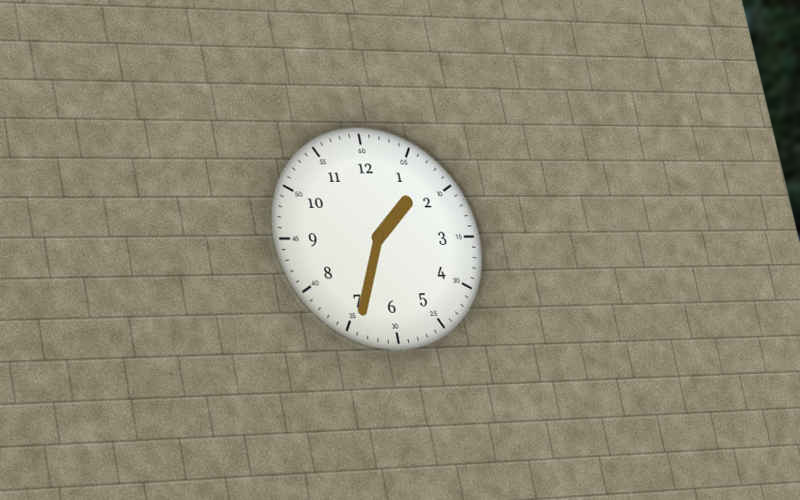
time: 1:34
